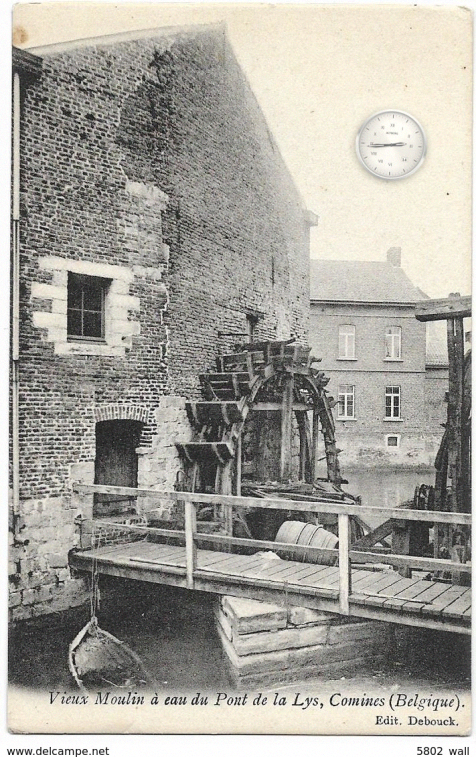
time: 2:44
